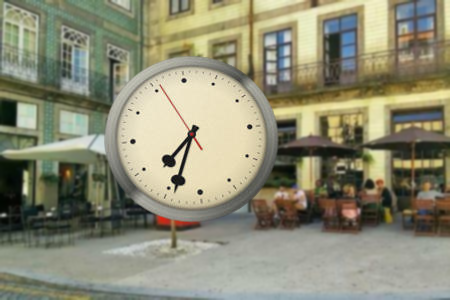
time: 7:33:56
